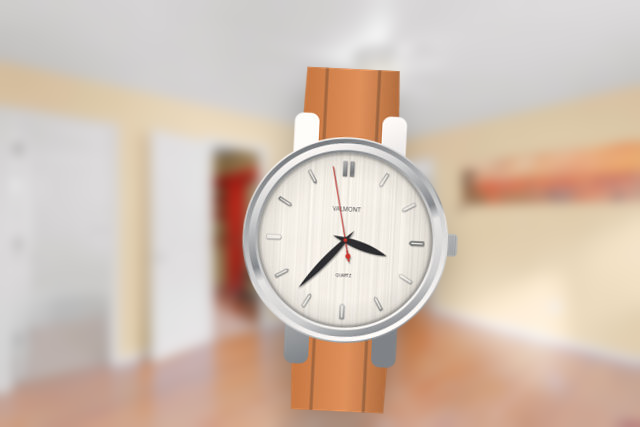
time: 3:36:58
